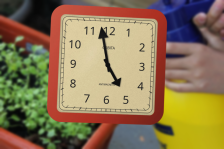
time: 4:58
